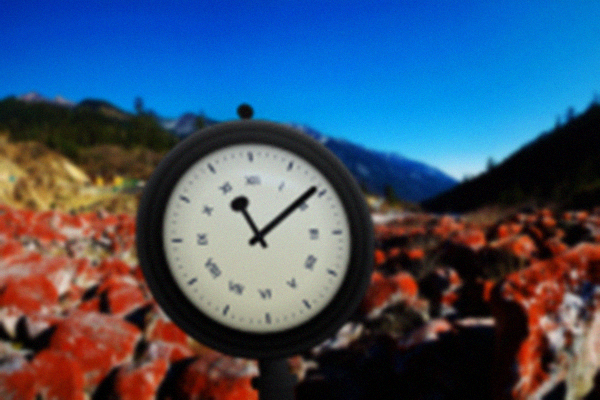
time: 11:09
